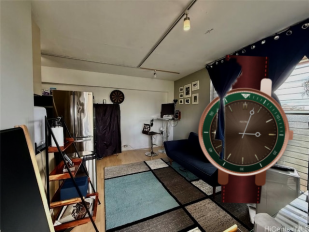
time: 3:03
